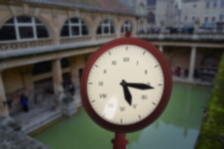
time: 5:16
